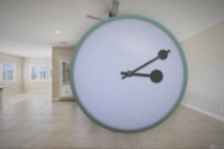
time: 3:10
